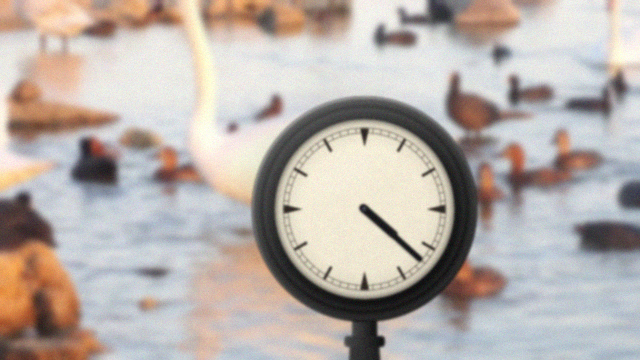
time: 4:22
